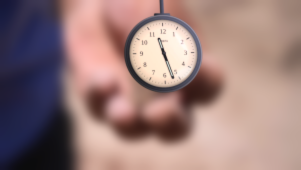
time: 11:27
